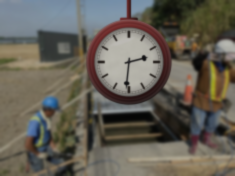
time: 2:31
